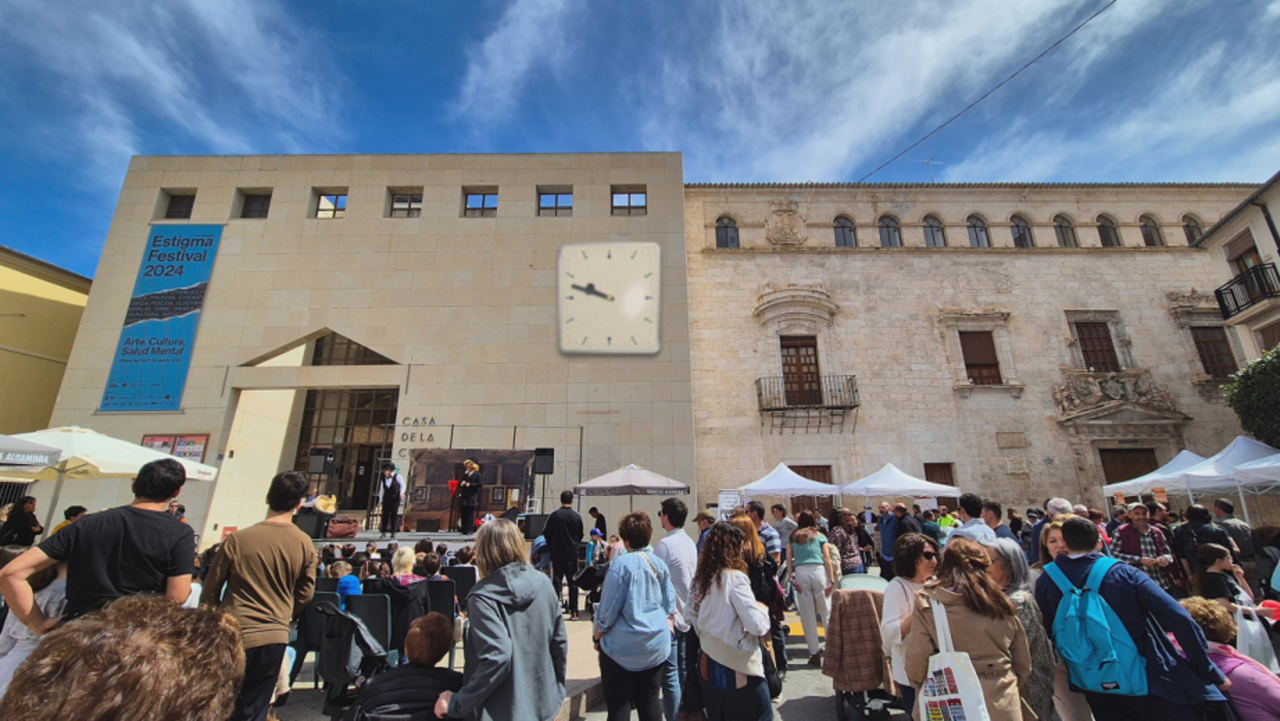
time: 9:48
